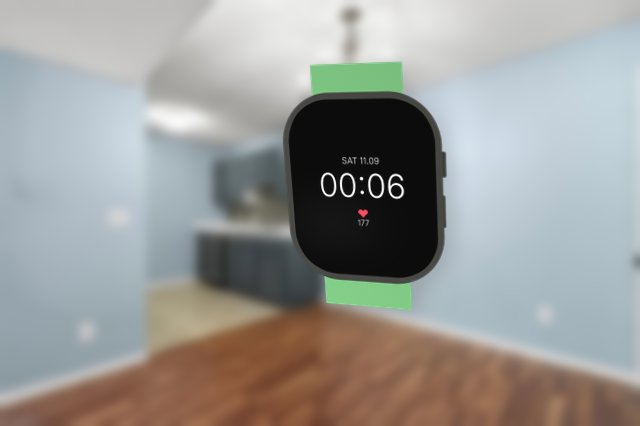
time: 0:06
